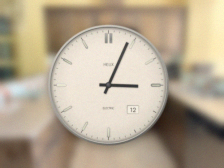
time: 3:04
